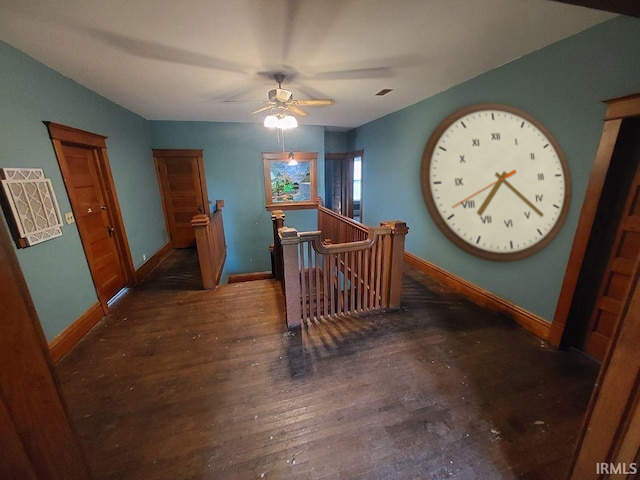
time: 7:22:41
